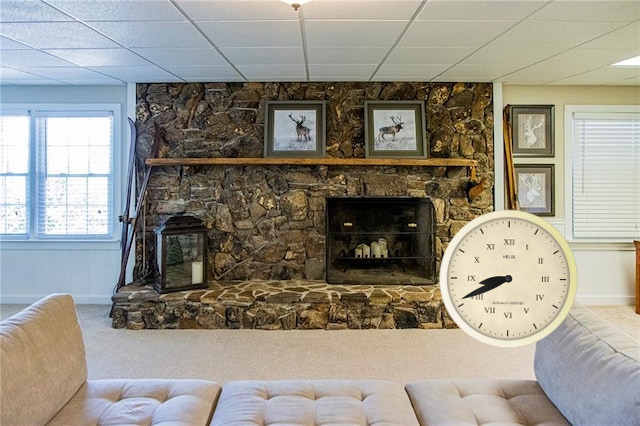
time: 8:41
